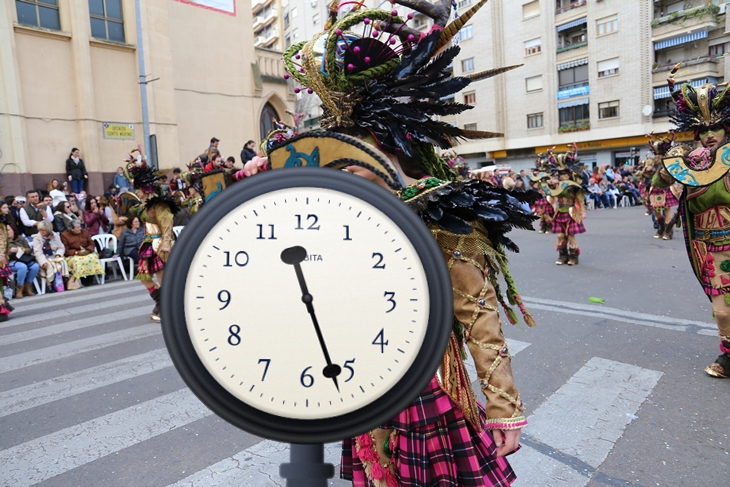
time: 11:27
